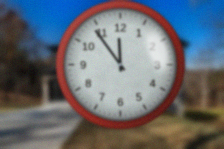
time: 11:54
